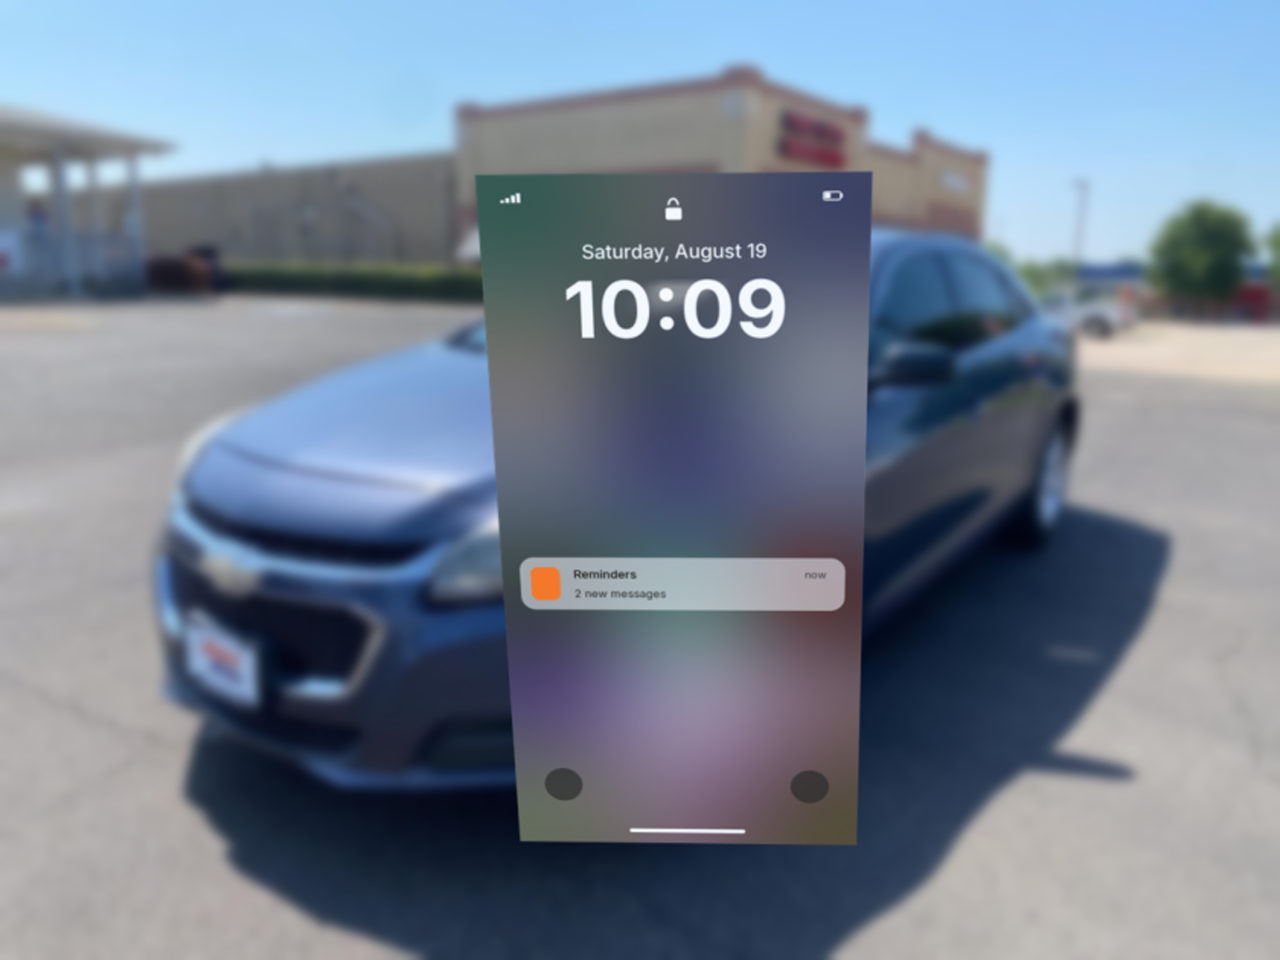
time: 10:09
